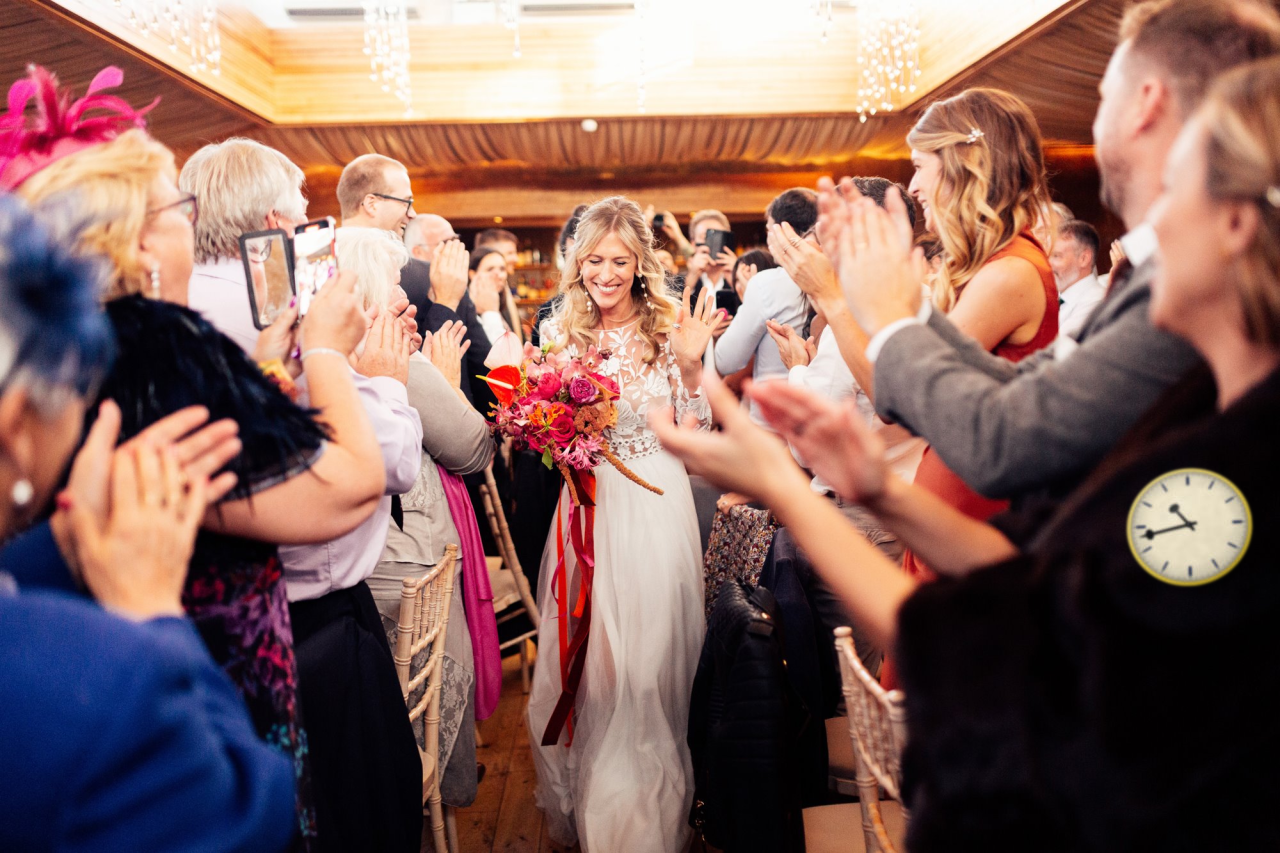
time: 10:43
